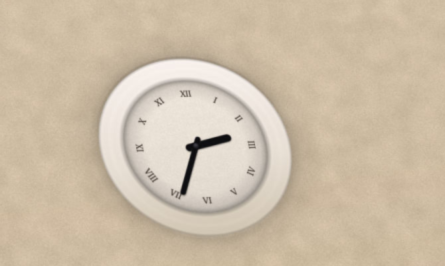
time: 2:34
